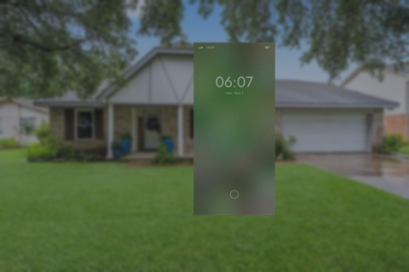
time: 6:07
